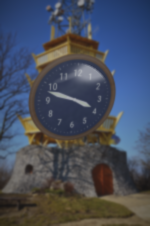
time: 3:48
